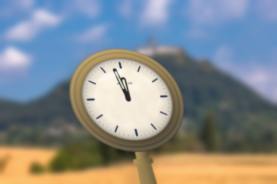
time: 11:58
